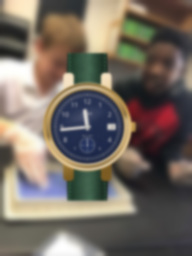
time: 11:44
